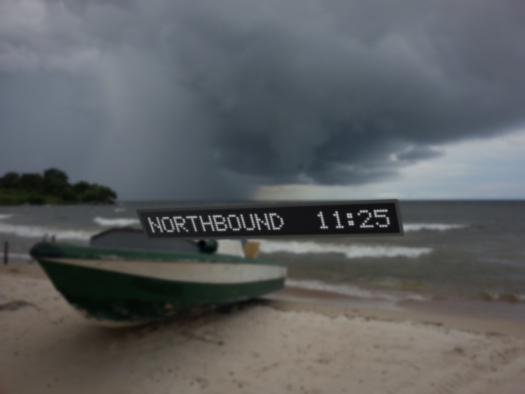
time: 11:25
